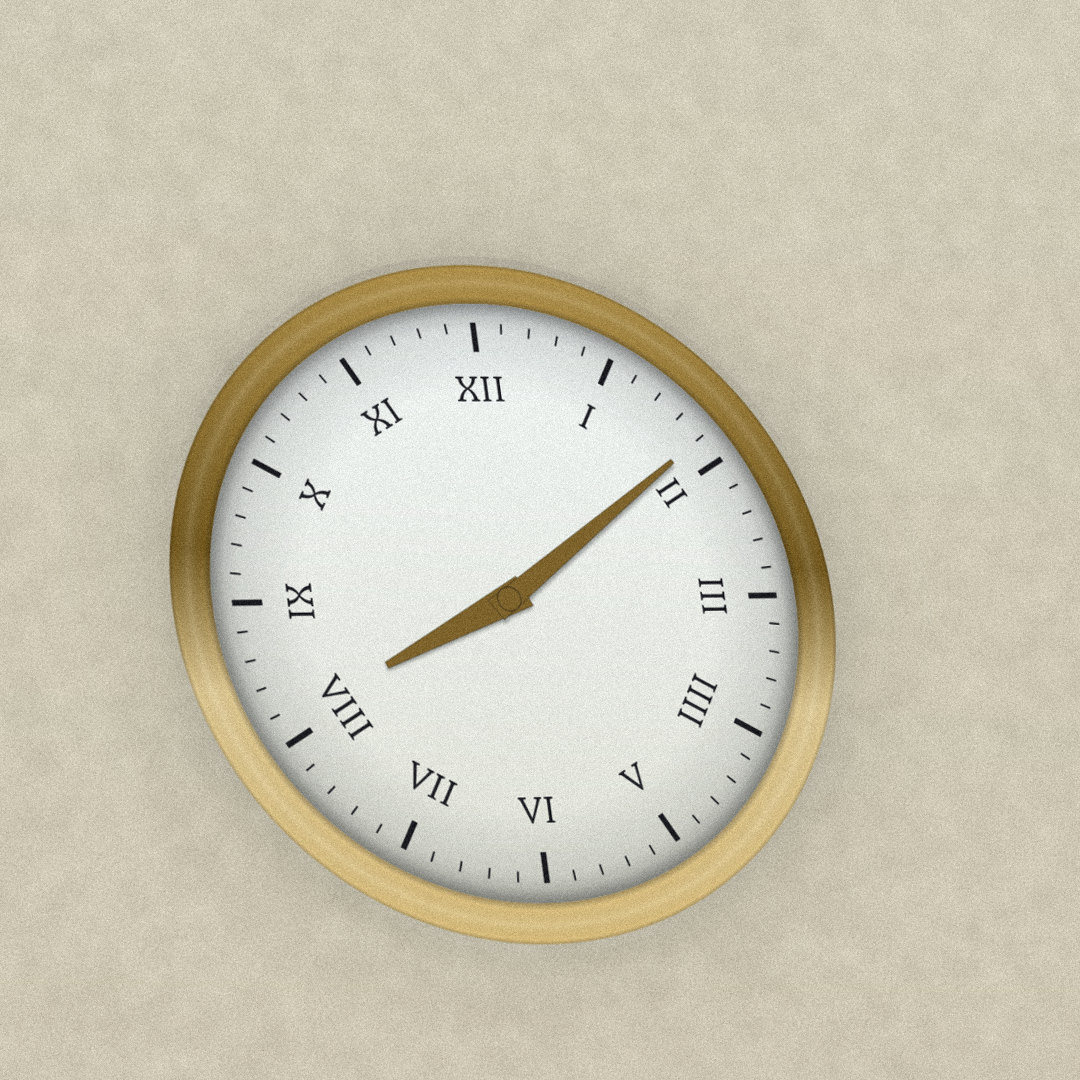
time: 8:09
